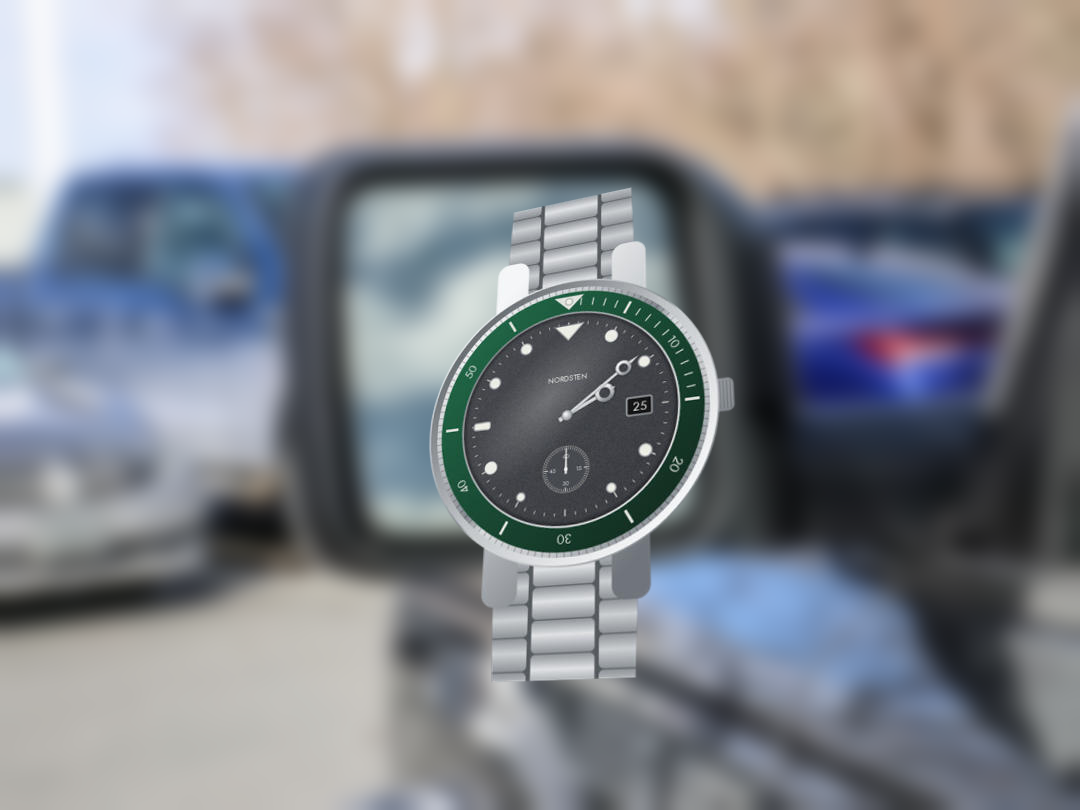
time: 2:09
